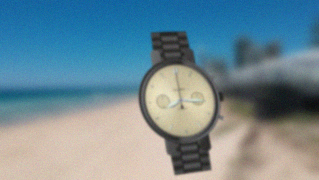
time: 8:16
